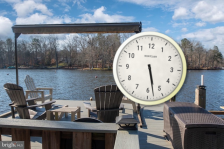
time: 5:28
